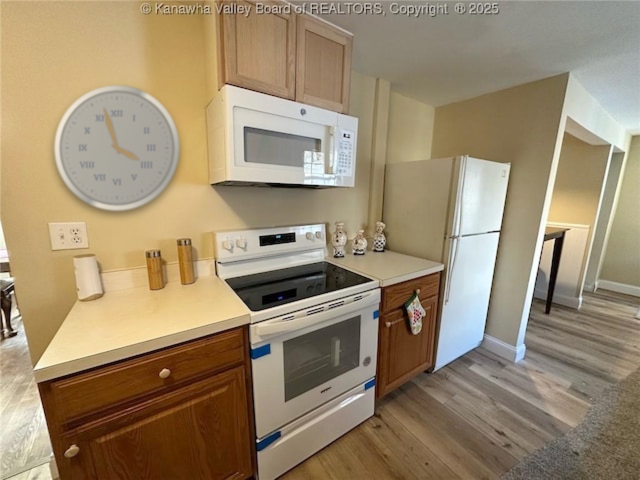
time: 3:57
